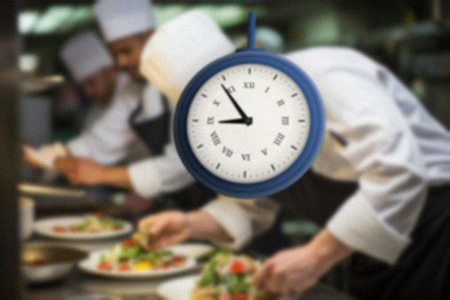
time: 8:54
